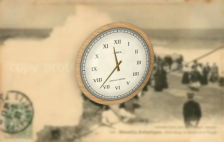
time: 11:37
